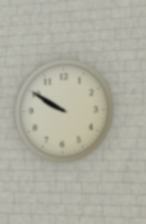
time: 9:50
